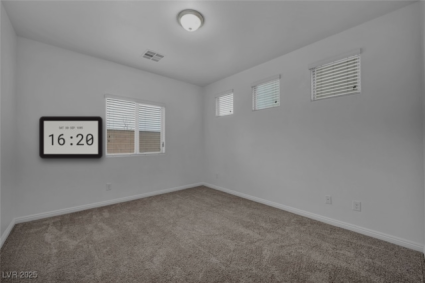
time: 16:20
